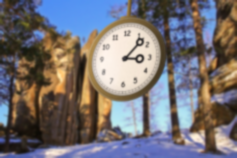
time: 3:07
